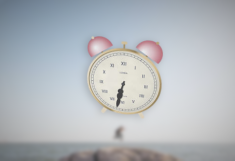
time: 6:32
